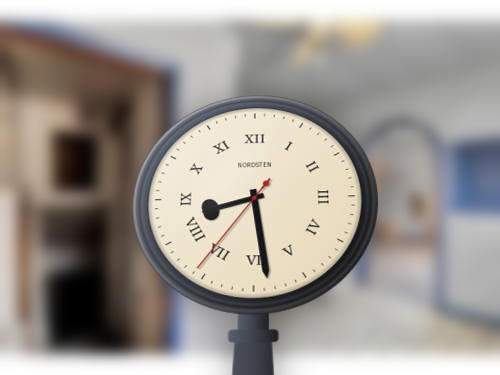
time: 8:28:36
